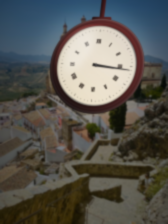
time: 3:16
